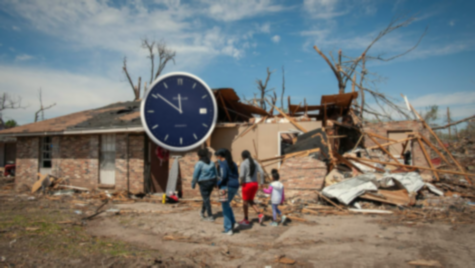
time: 11:51
